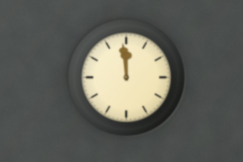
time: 11:59
